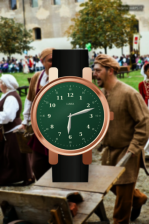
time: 6:12
